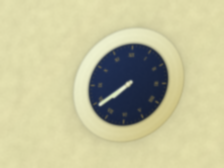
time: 7:39
